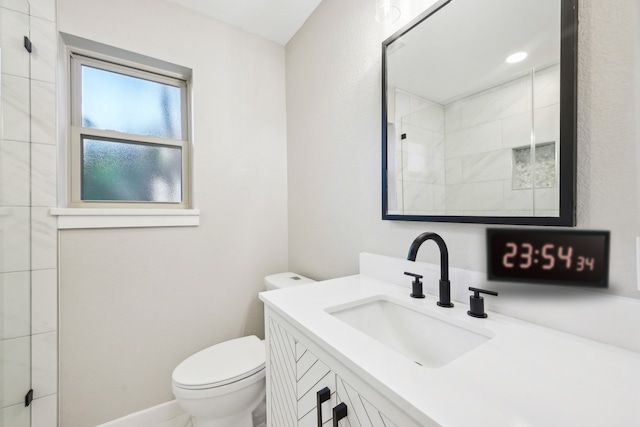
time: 23:54:34
